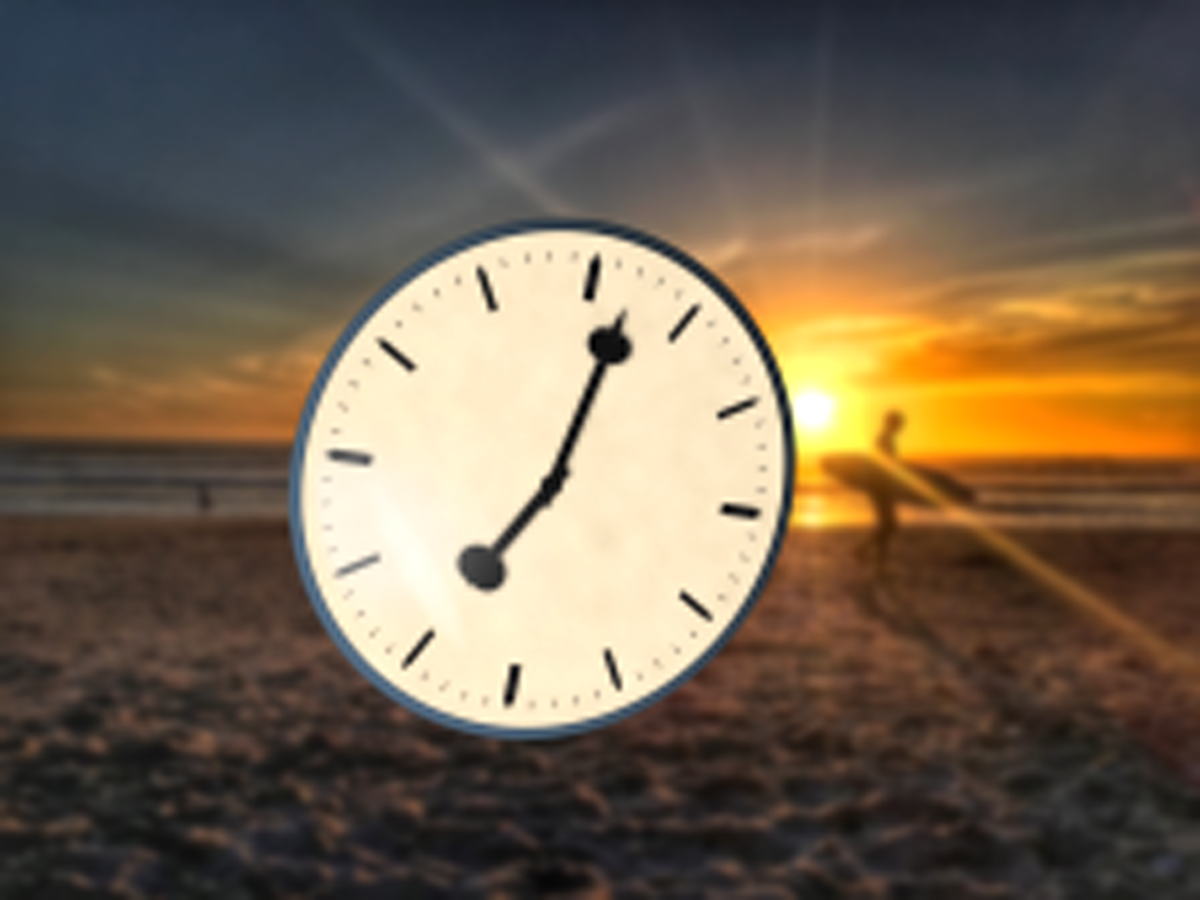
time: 7:02
